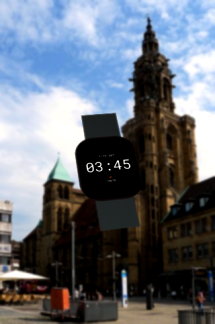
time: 3:45
